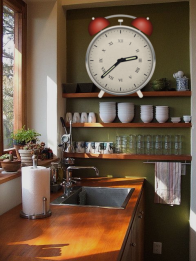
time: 2:38
